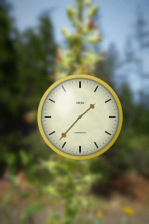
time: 1:37
